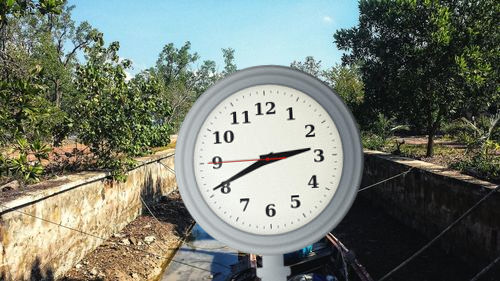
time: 2:40:45
